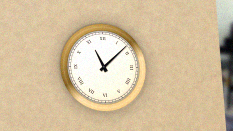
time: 11:08
